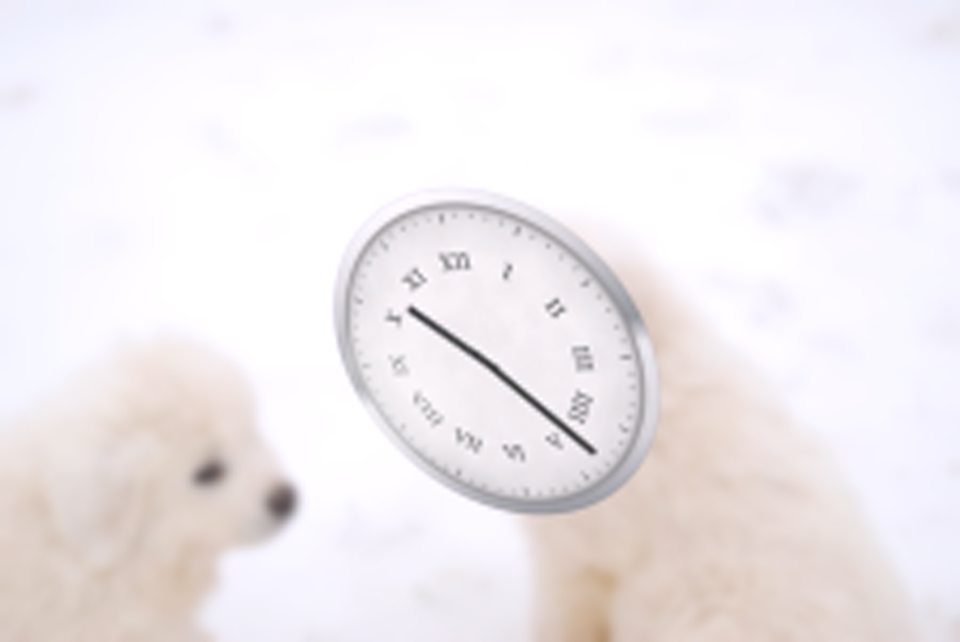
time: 10:23
